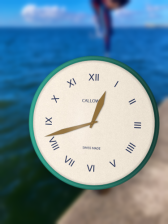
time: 12:42
